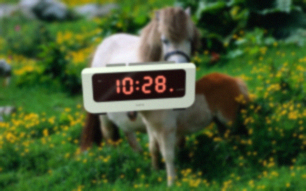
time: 10:28
